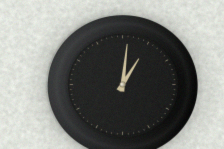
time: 1:01
